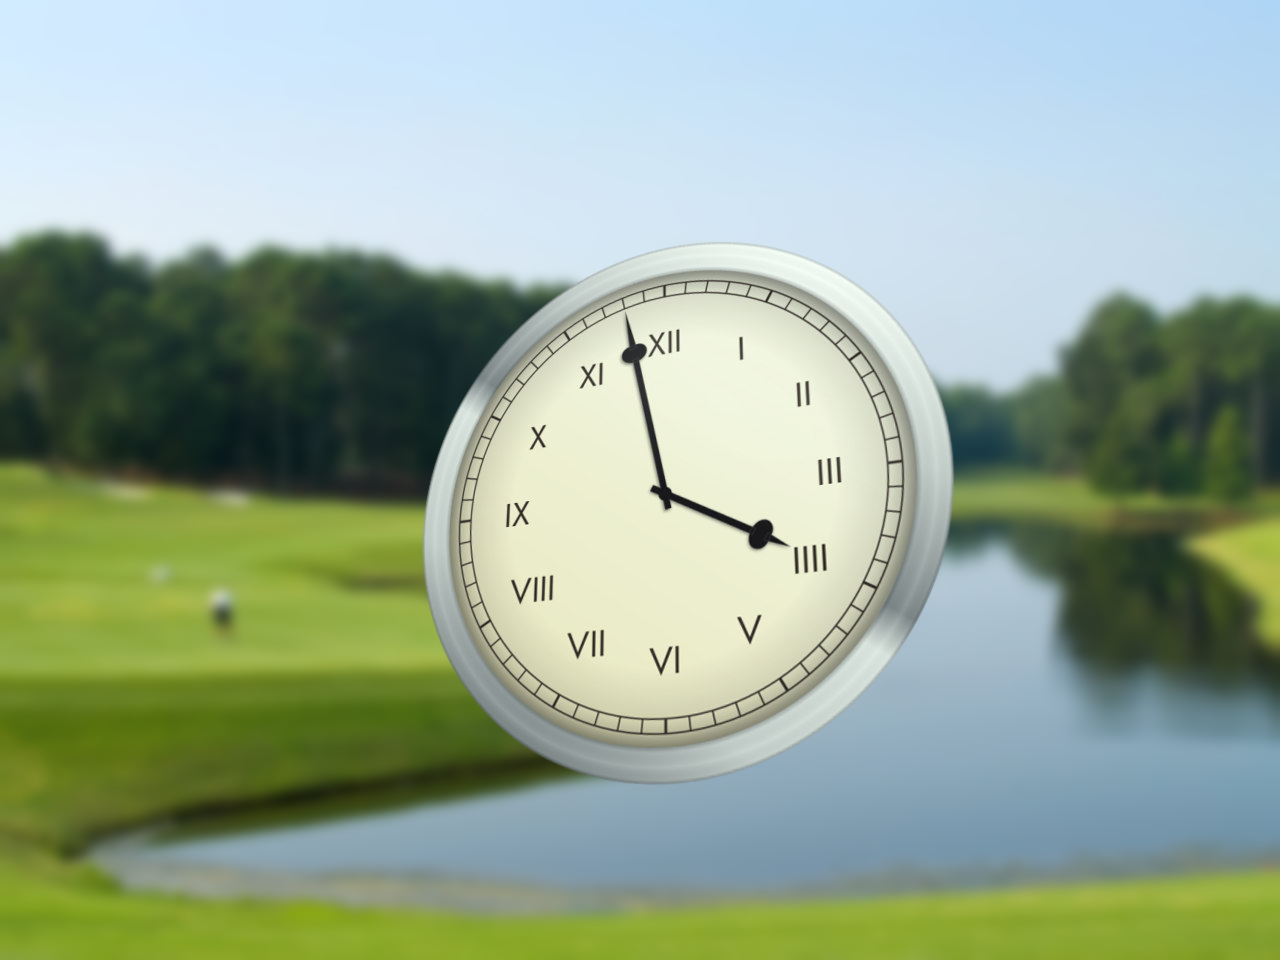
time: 3:58
